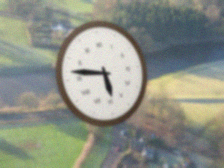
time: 5:47
